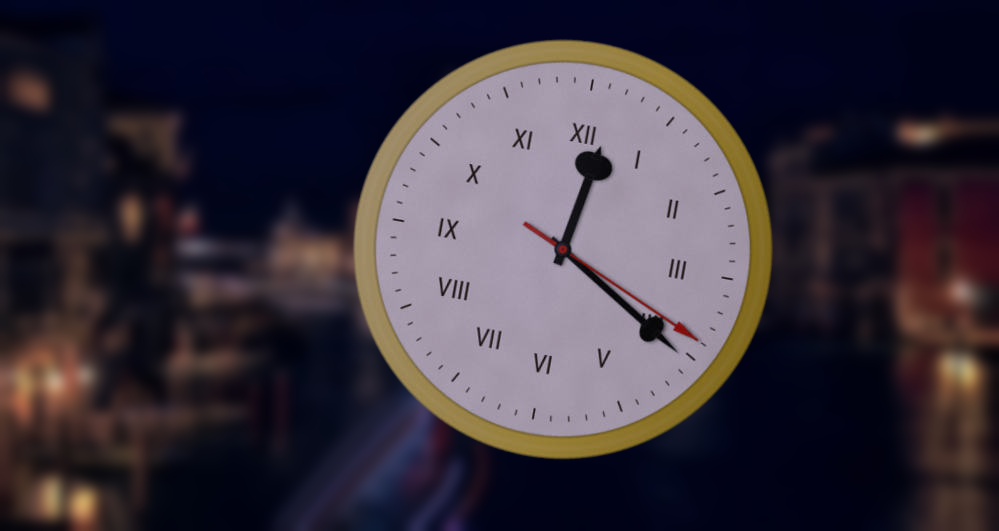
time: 12:20:19
